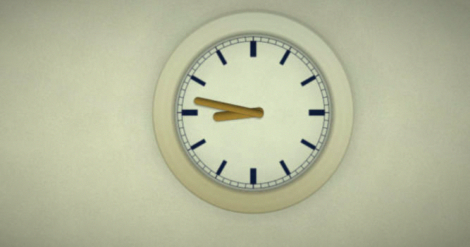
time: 8:47
